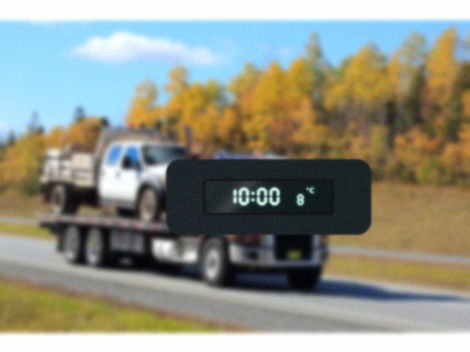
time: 10:00
